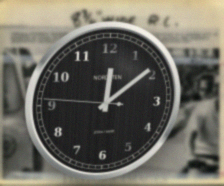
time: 12:08:46
